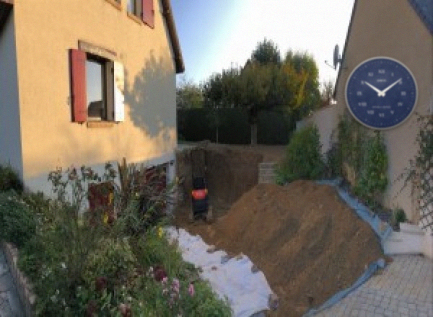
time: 10:09
